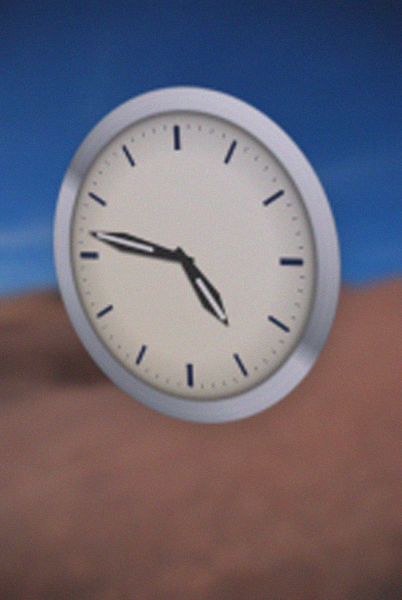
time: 4:47
